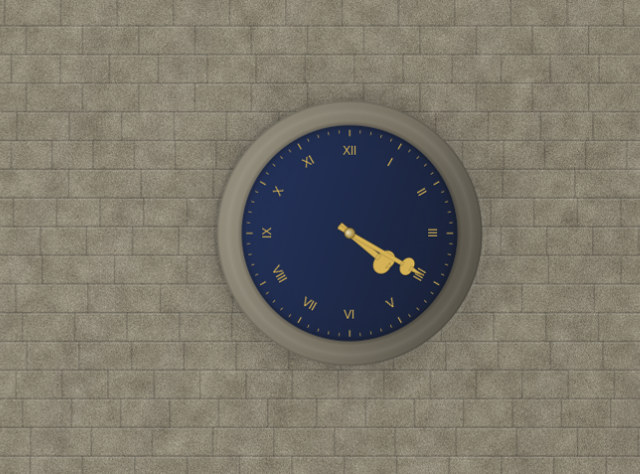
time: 4:20
